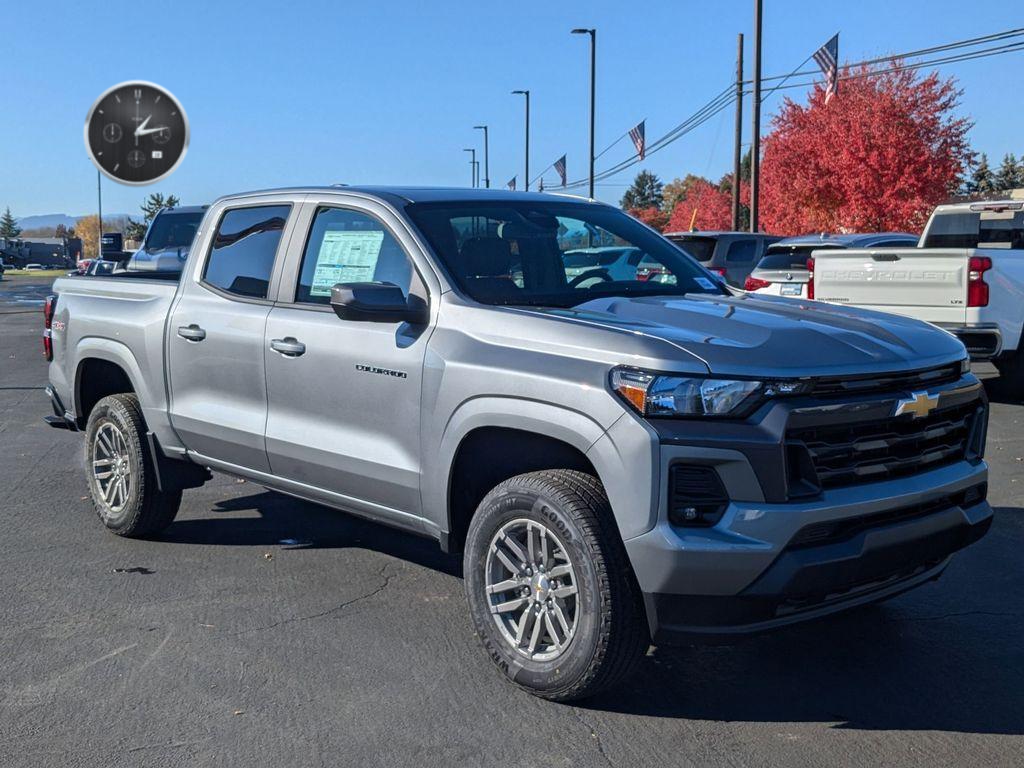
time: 1:13
